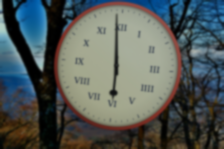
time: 5:59
